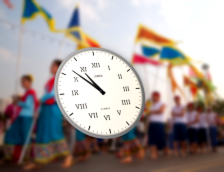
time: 10:52
